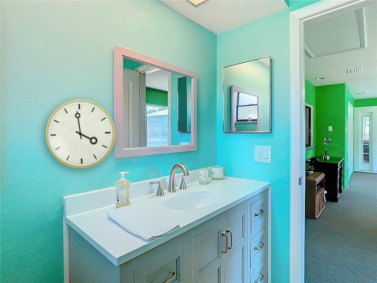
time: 3:59
